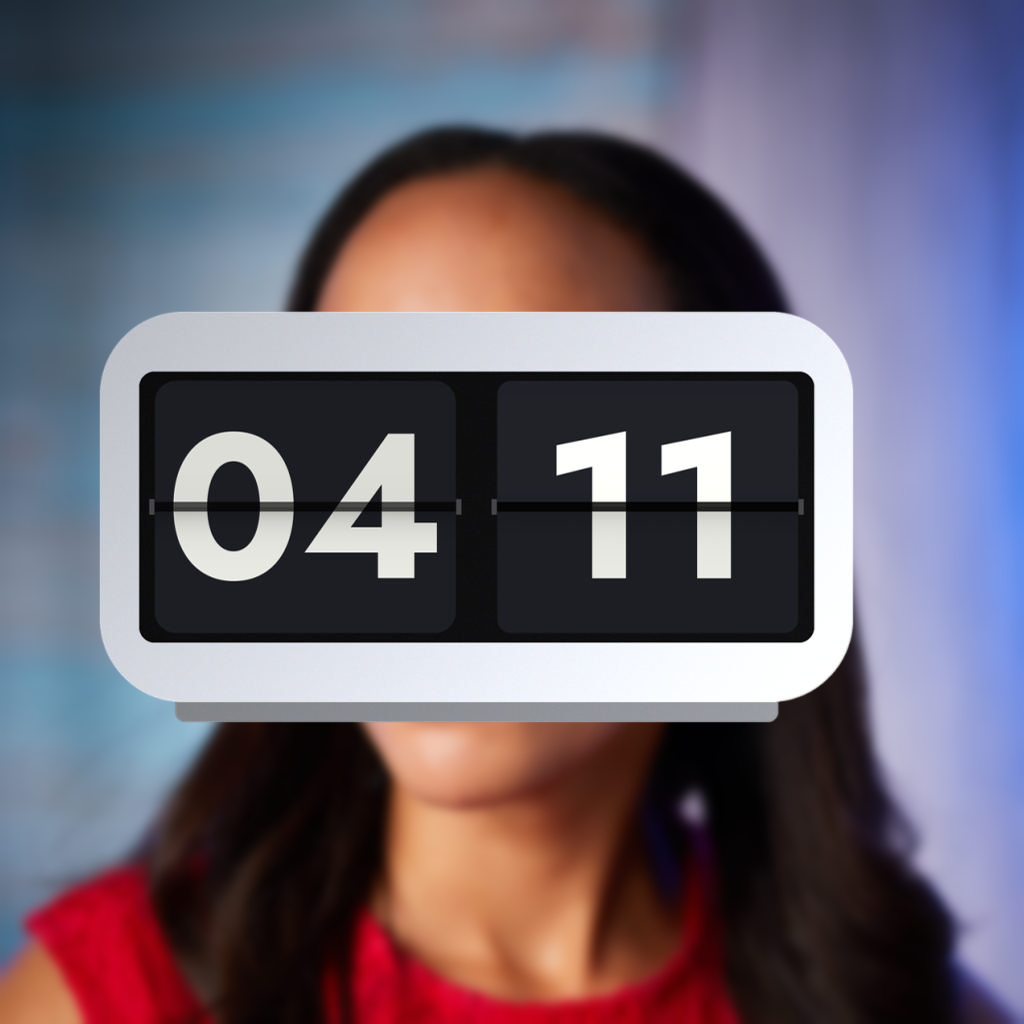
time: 4:11
